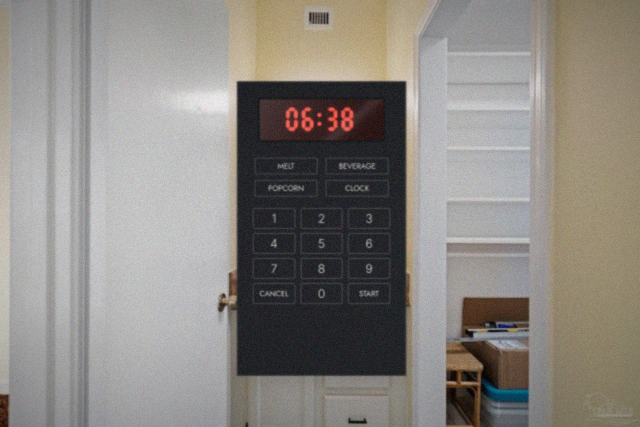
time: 6:38
